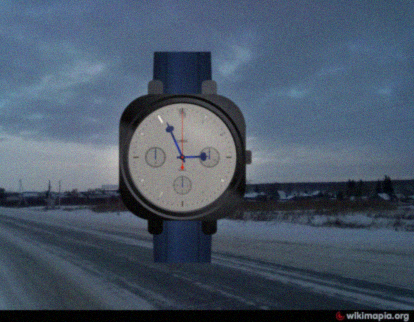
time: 2:56
